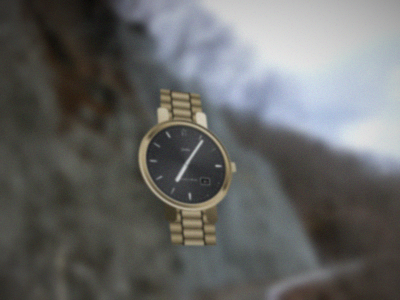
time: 7:06
